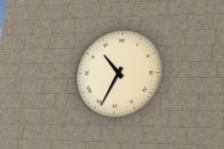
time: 10:34
